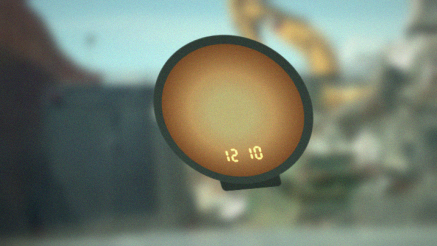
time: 12:10
